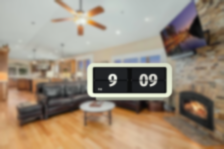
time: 9:09
